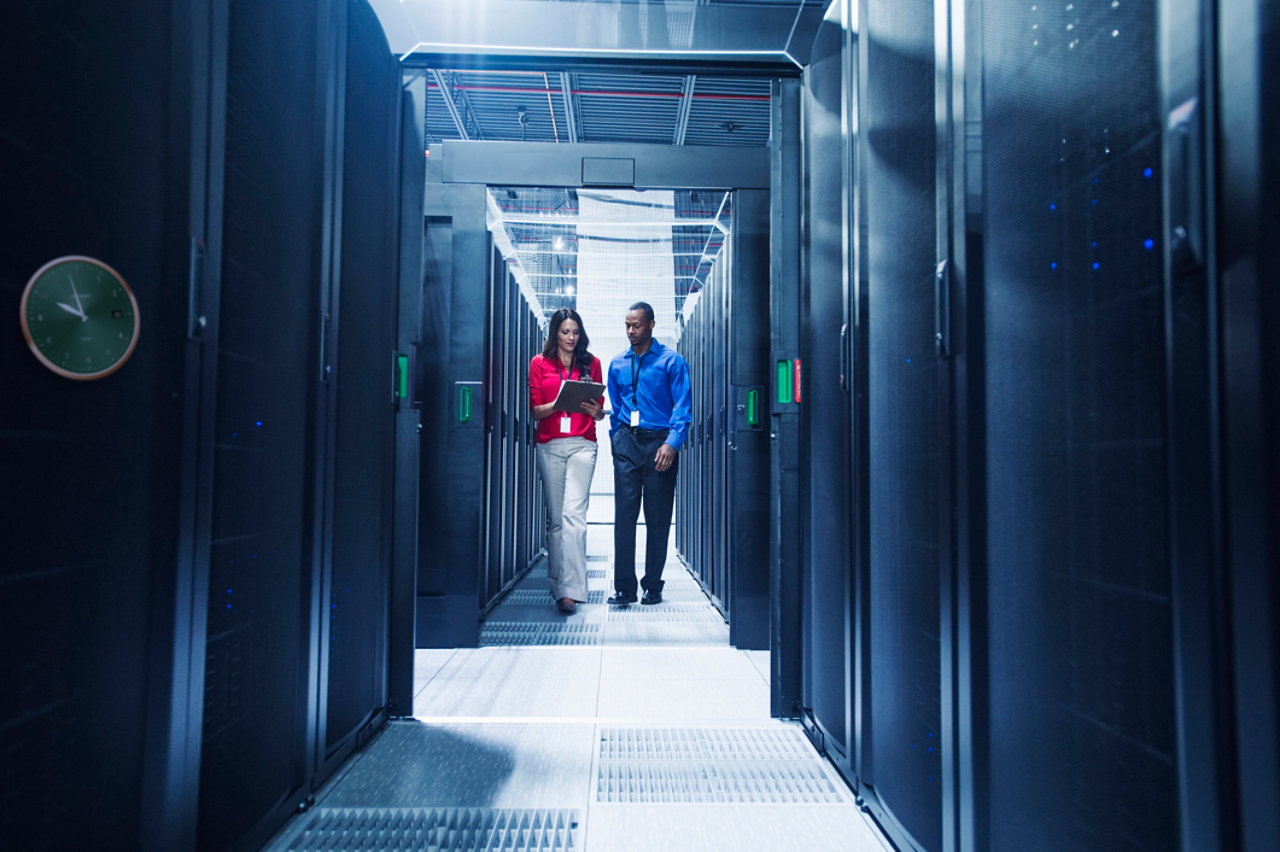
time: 9:58
